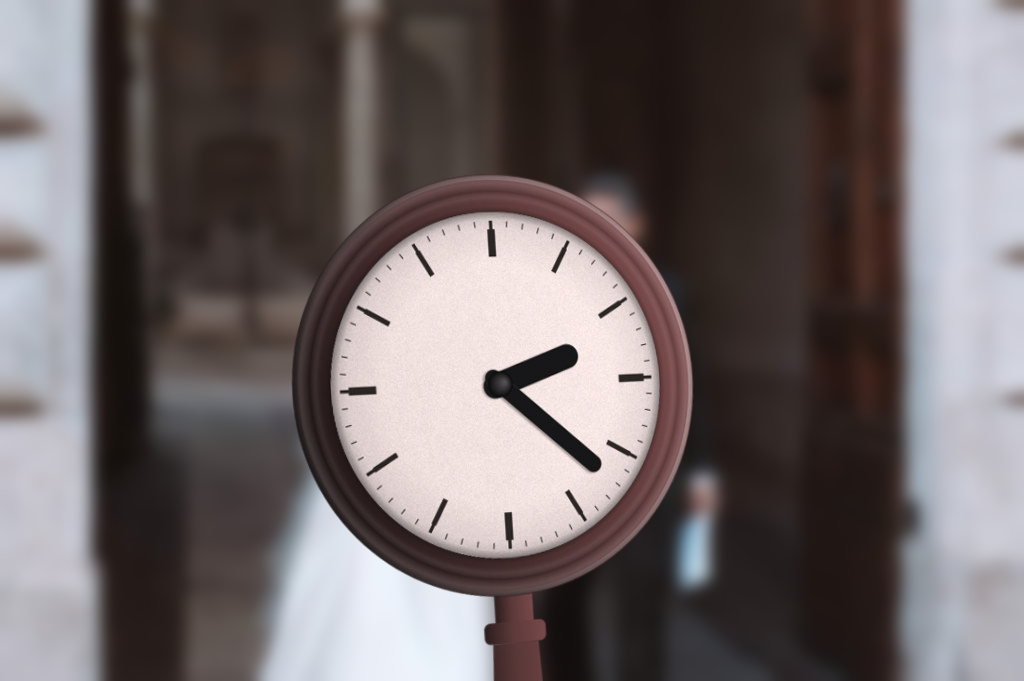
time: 2:22
